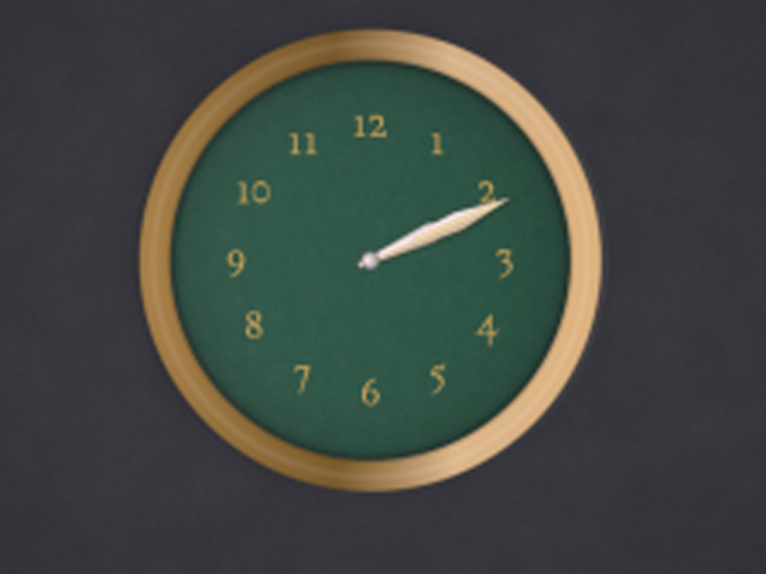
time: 2:11
